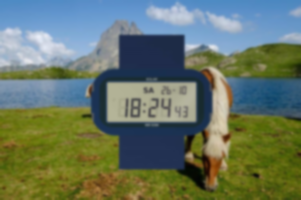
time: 18:24
